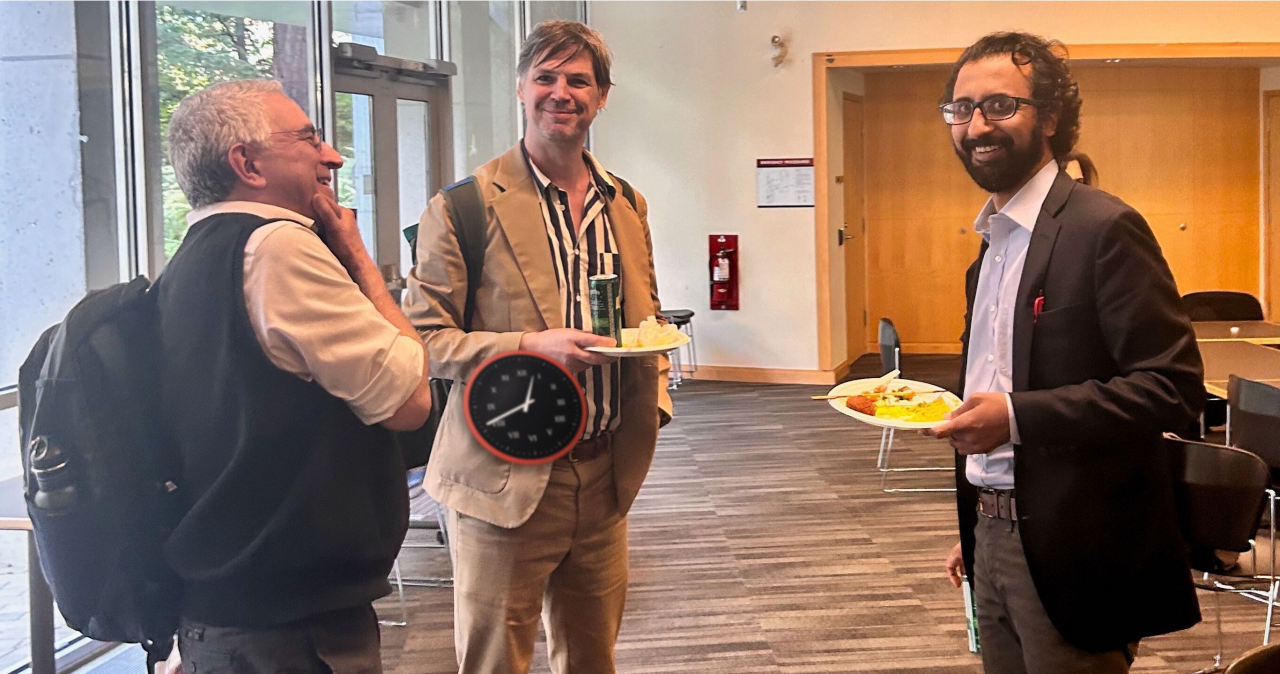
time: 12:41
